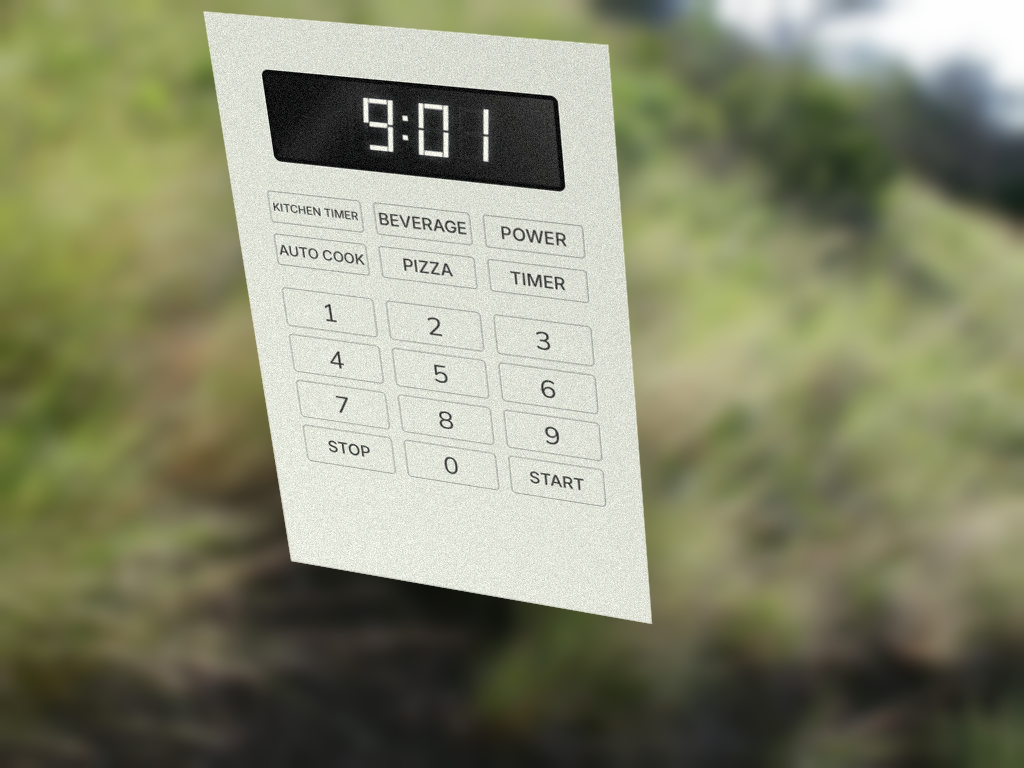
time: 9:01
